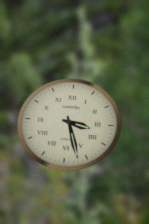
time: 3:27
